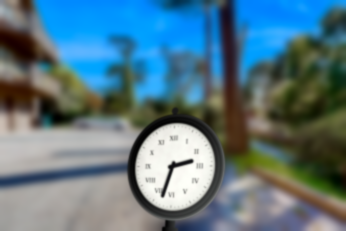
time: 2:33
